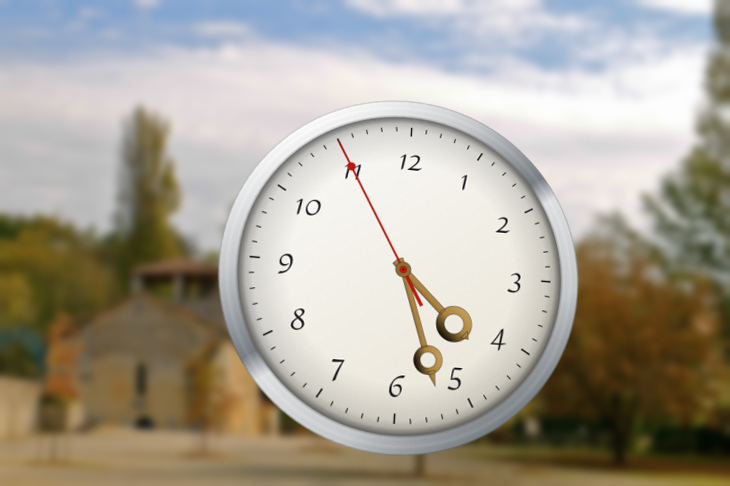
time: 4:26:55
